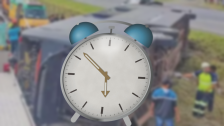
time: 5:52
